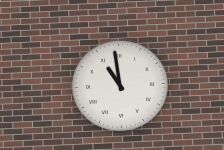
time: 10:59
